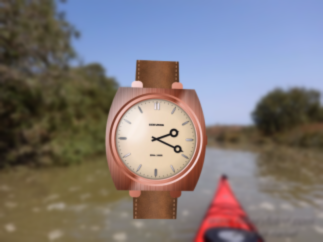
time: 2:19
